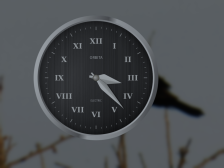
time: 3:23
